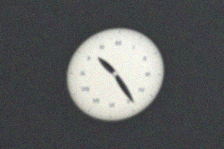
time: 10:24
